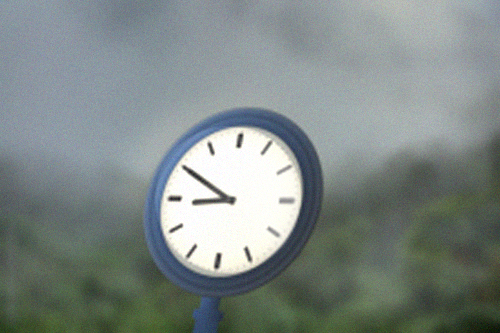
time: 8:50
